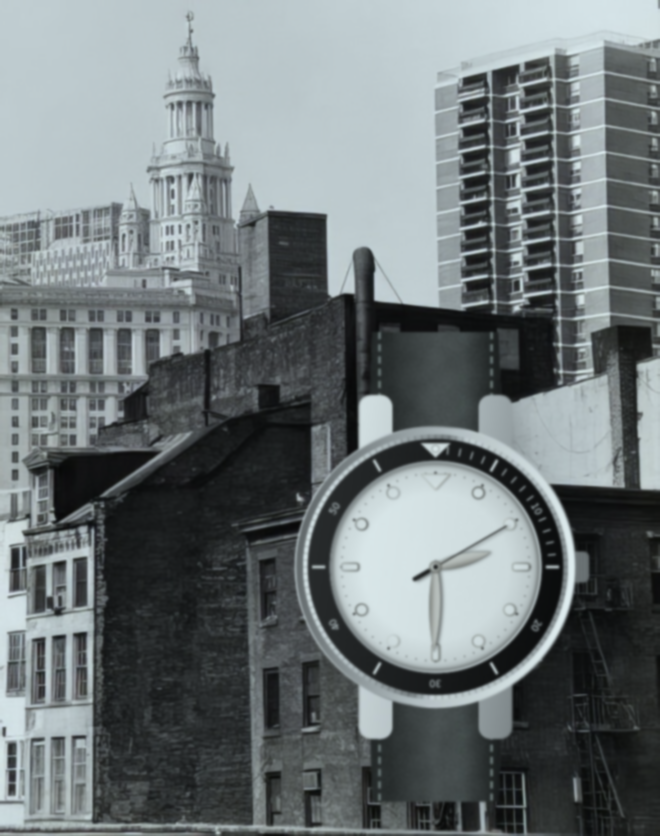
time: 2:30:10
